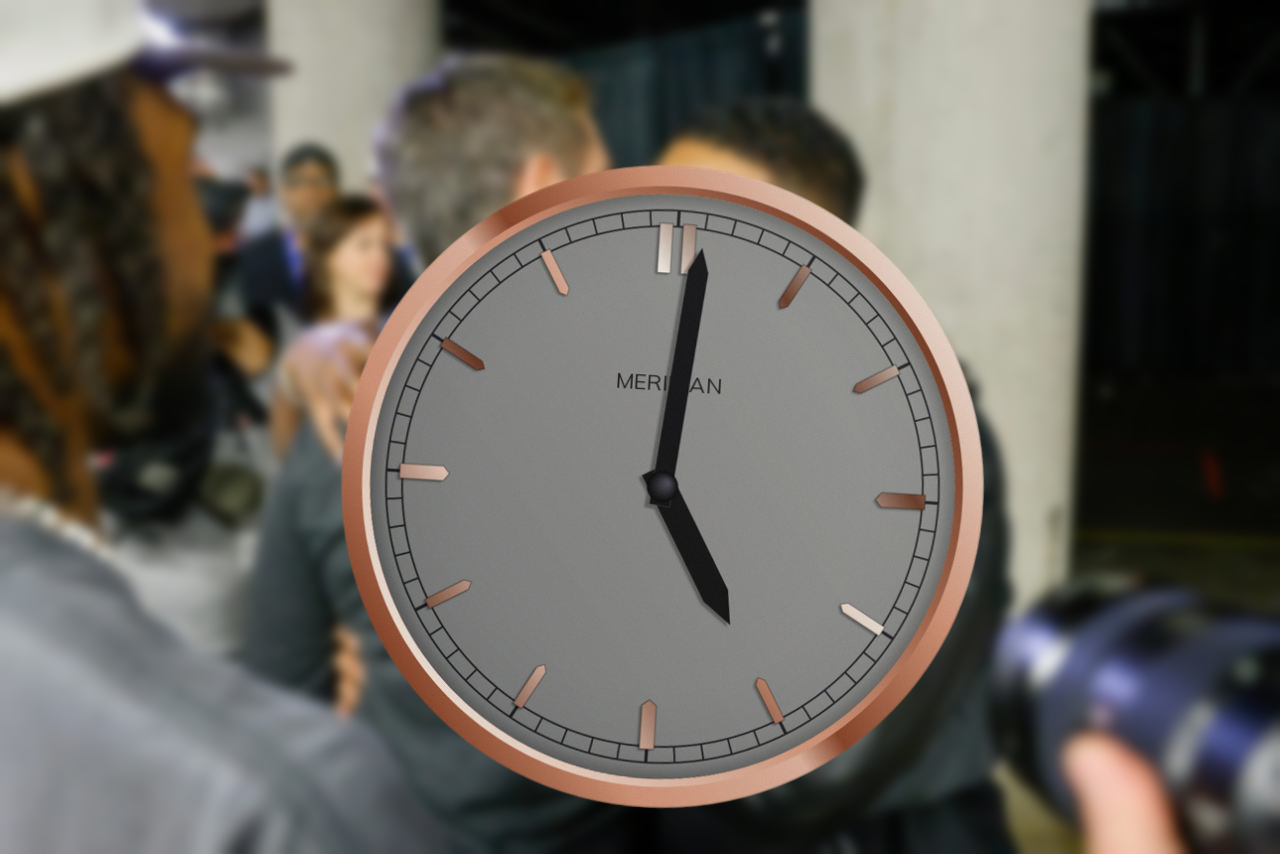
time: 5:01
